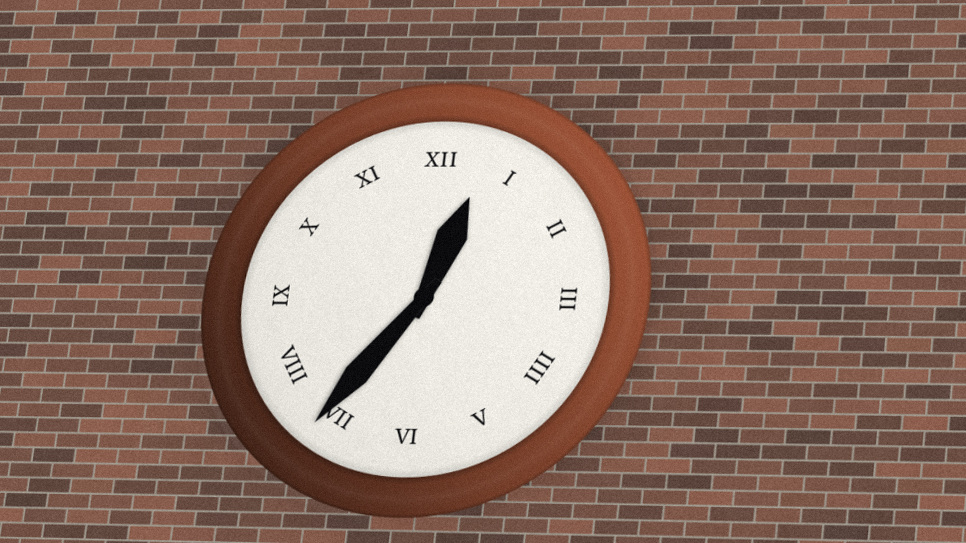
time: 12:36
